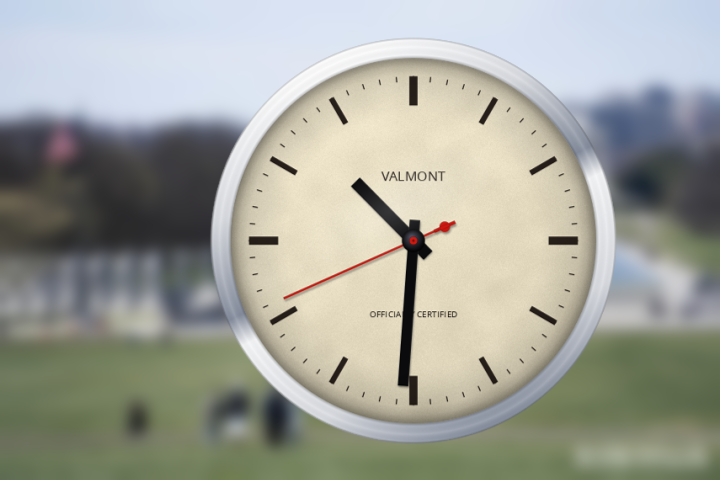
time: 10:30:41
